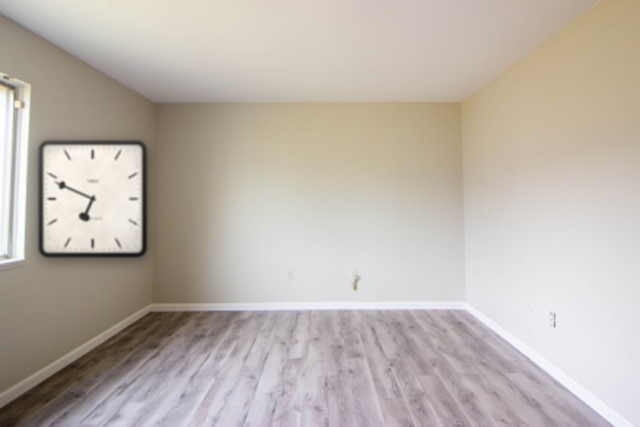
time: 6:49
